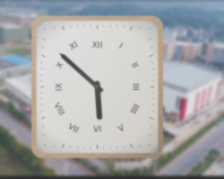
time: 5:52
